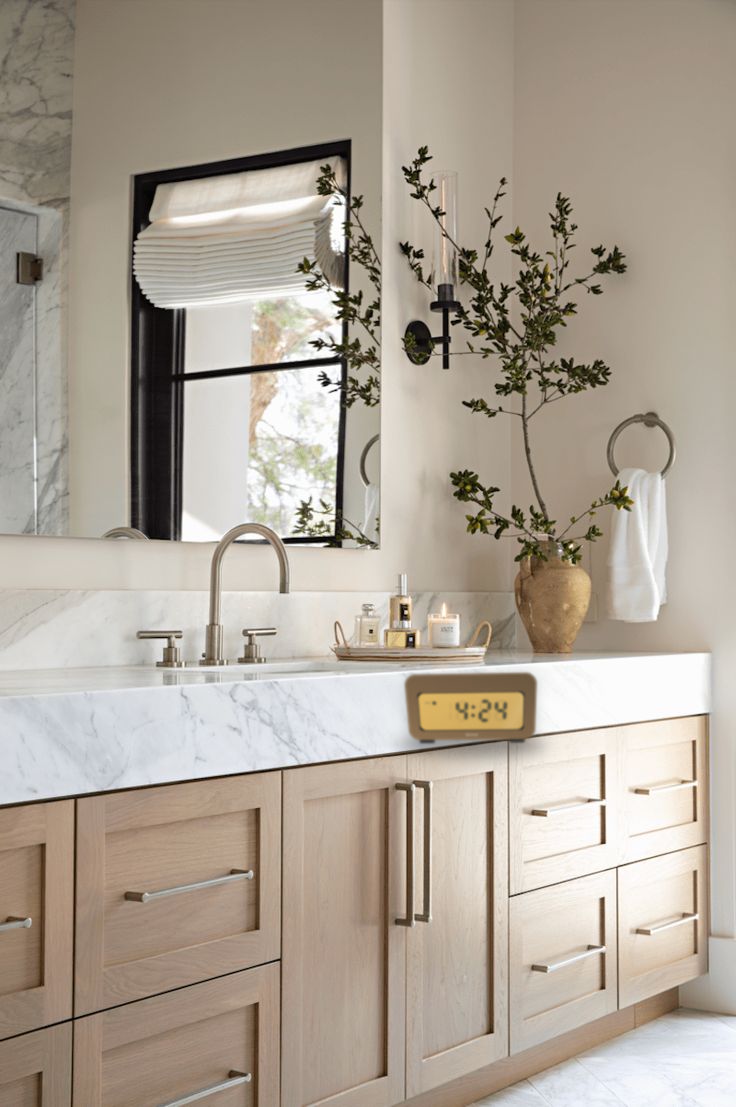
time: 4:24
